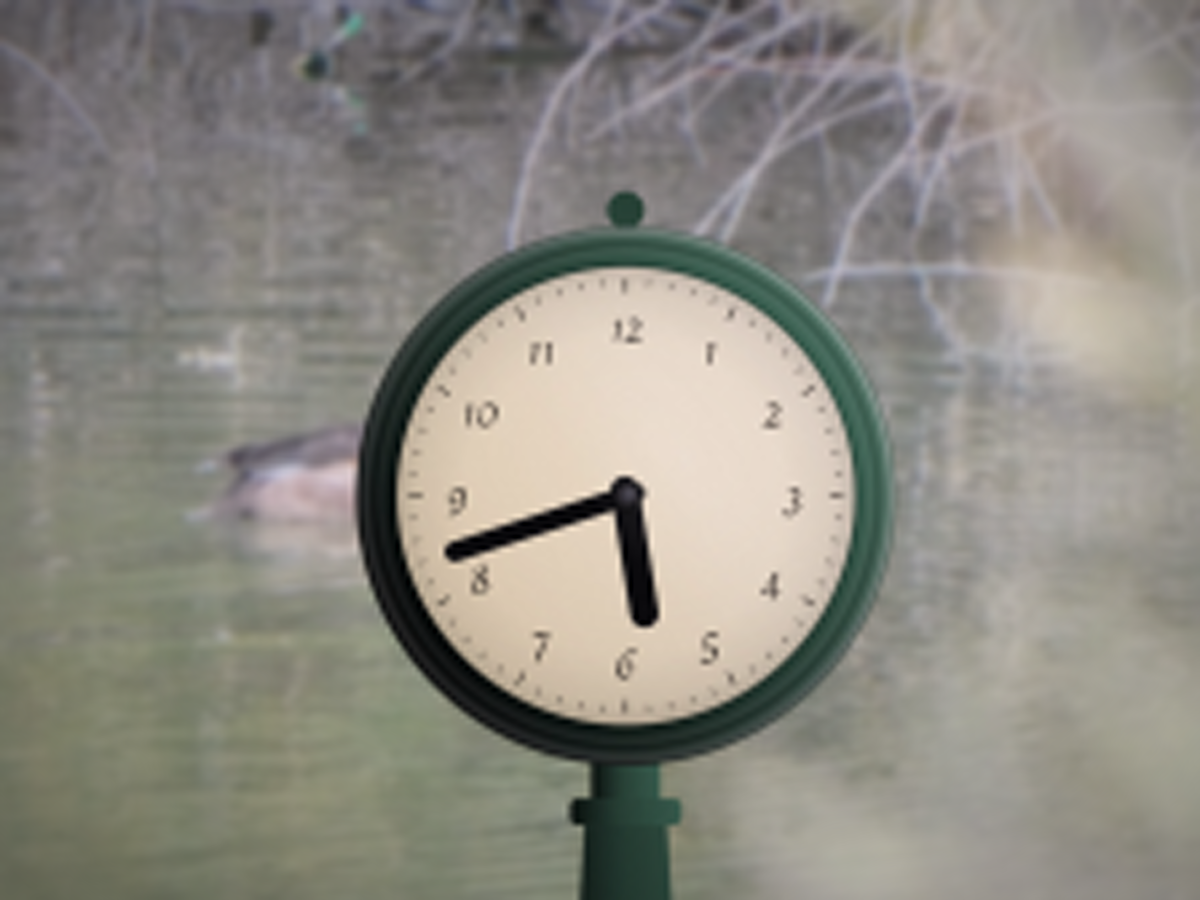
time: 5:42
